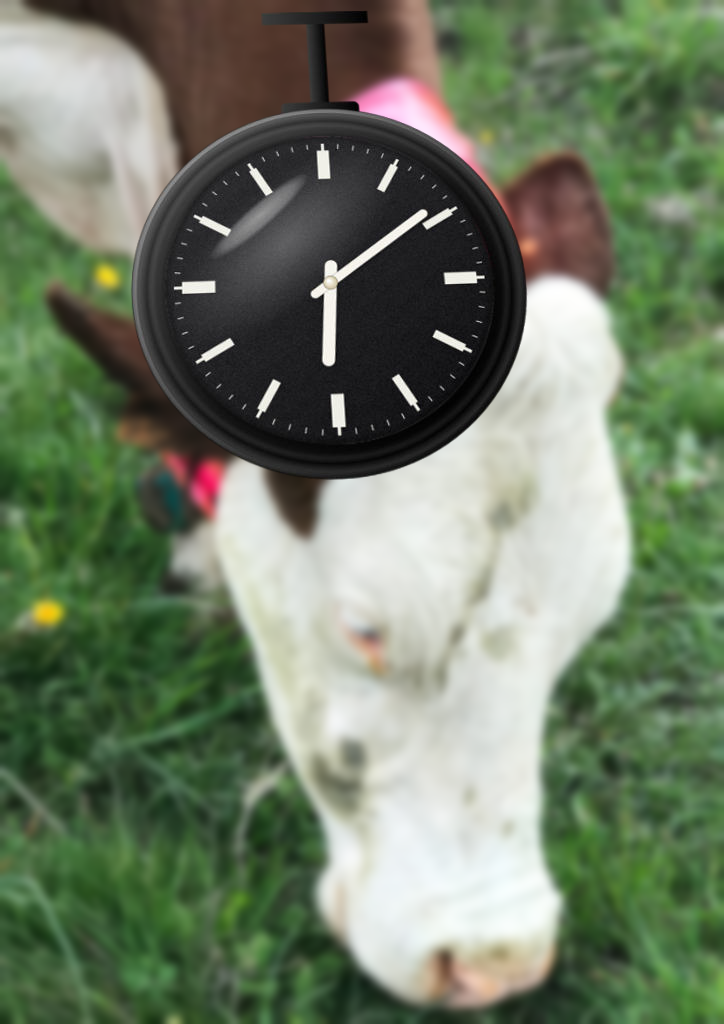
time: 6:09
